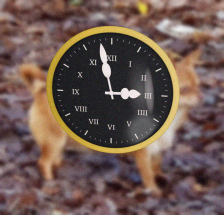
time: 2:58
